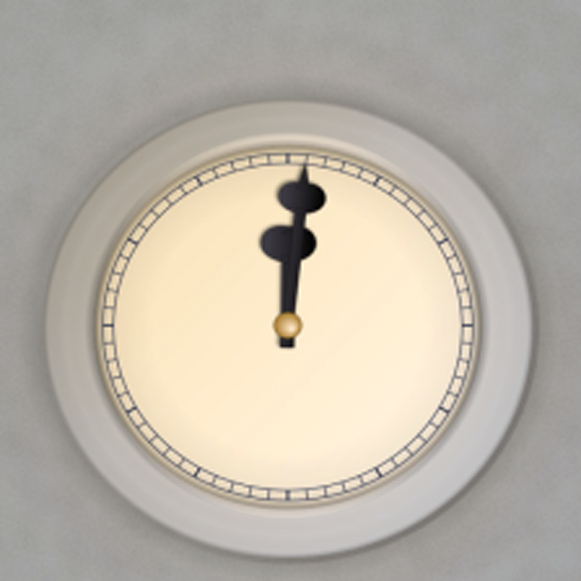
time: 12:01
